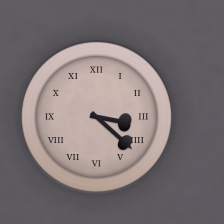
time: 3:22
